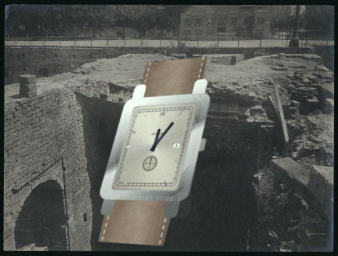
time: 12:05
